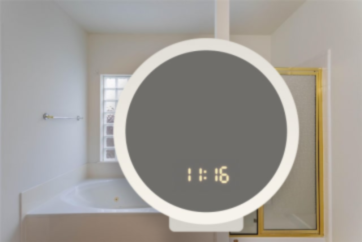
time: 11:16
